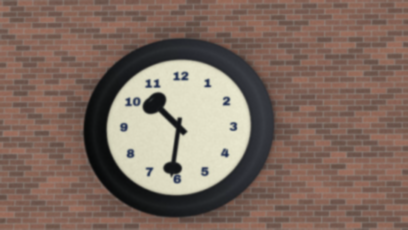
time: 10:31
